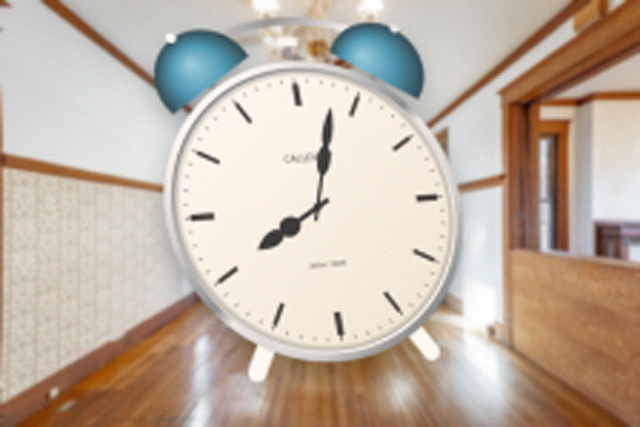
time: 8:03
